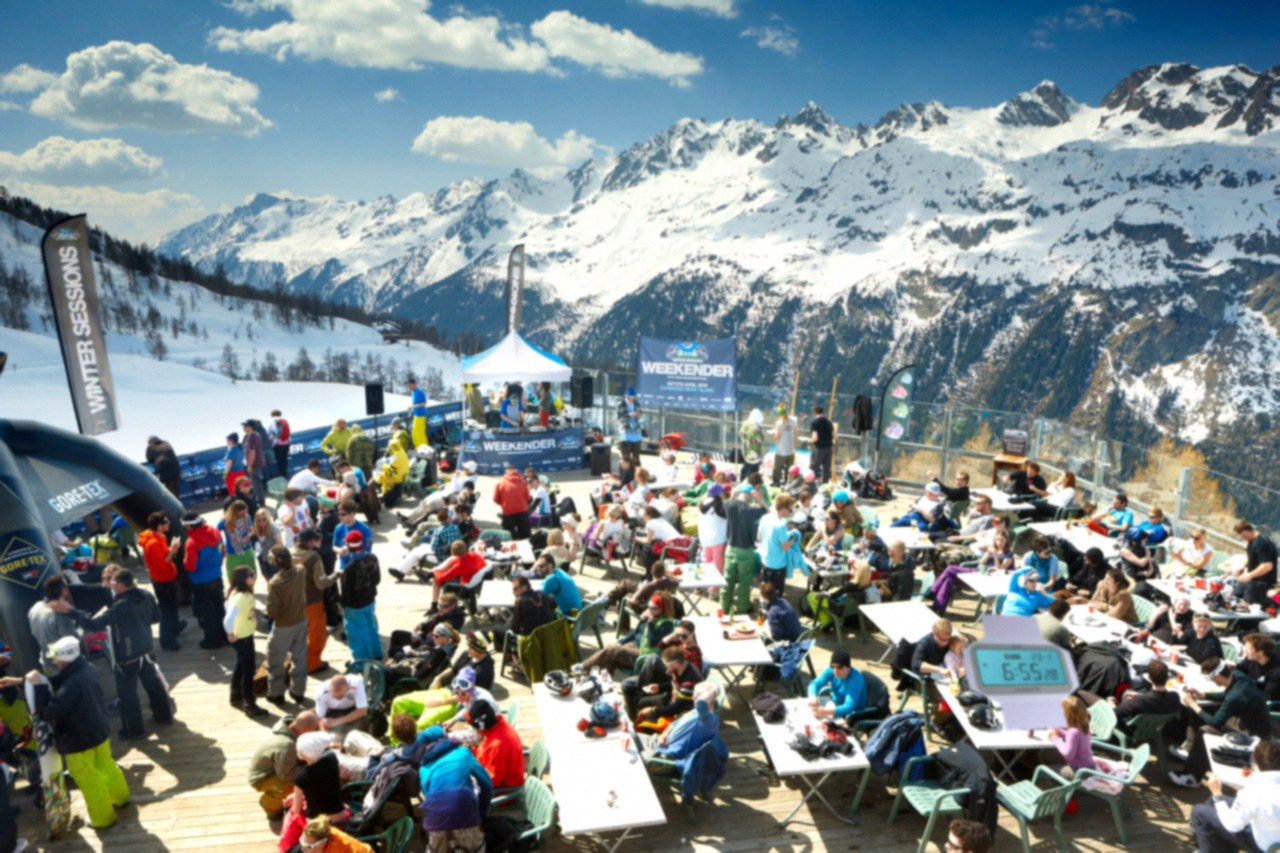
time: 6:55
